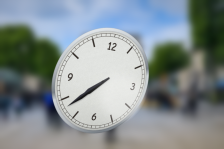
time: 7:38
